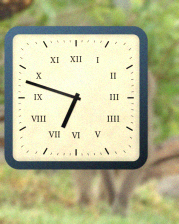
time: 6:48
